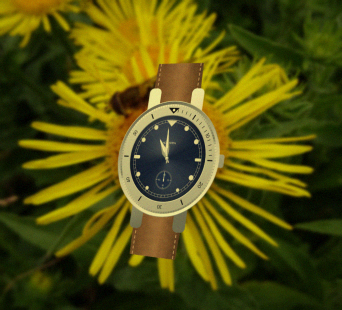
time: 10:59
